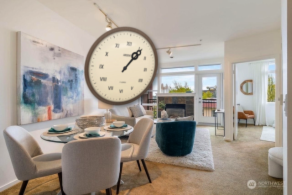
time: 1:06
